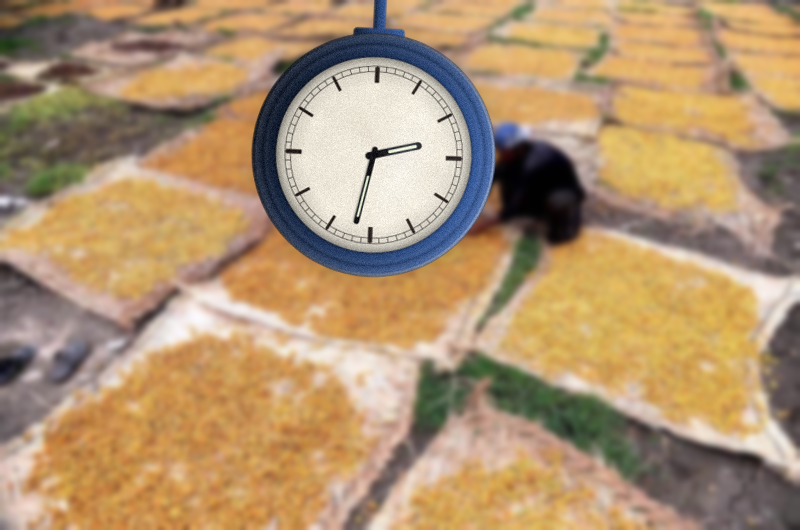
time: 2:32
